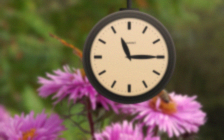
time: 11:15
